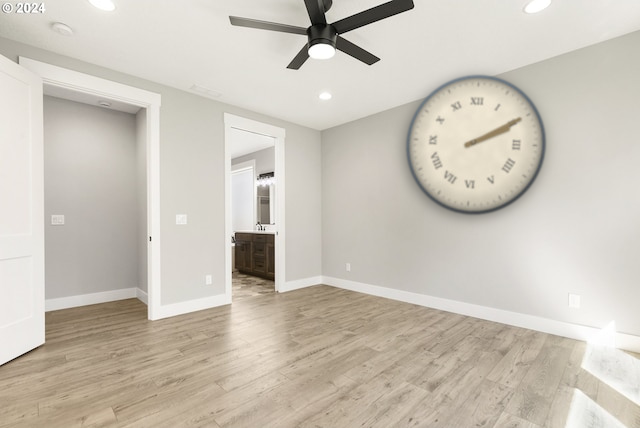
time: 2:10
